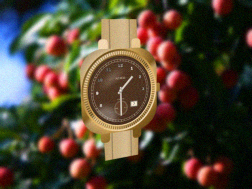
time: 1:30
